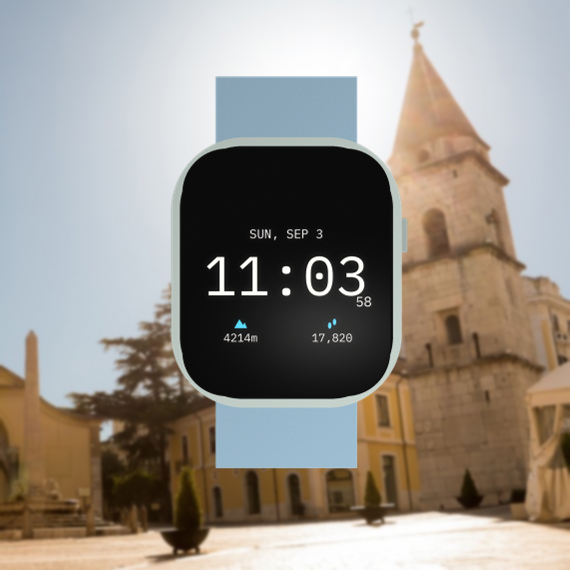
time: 11:03:58
